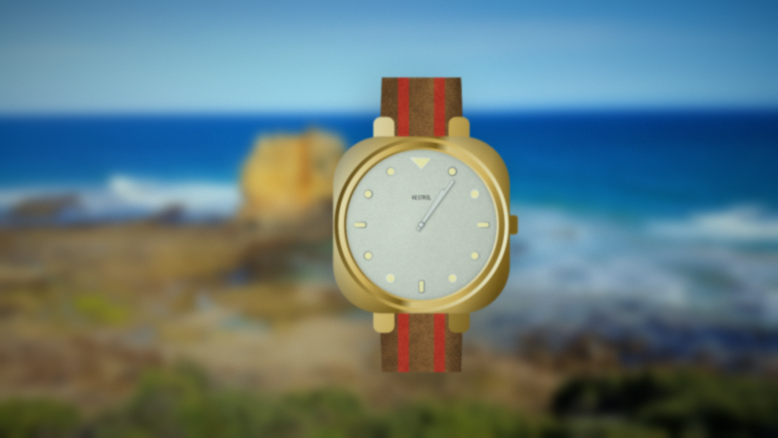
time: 1:06
